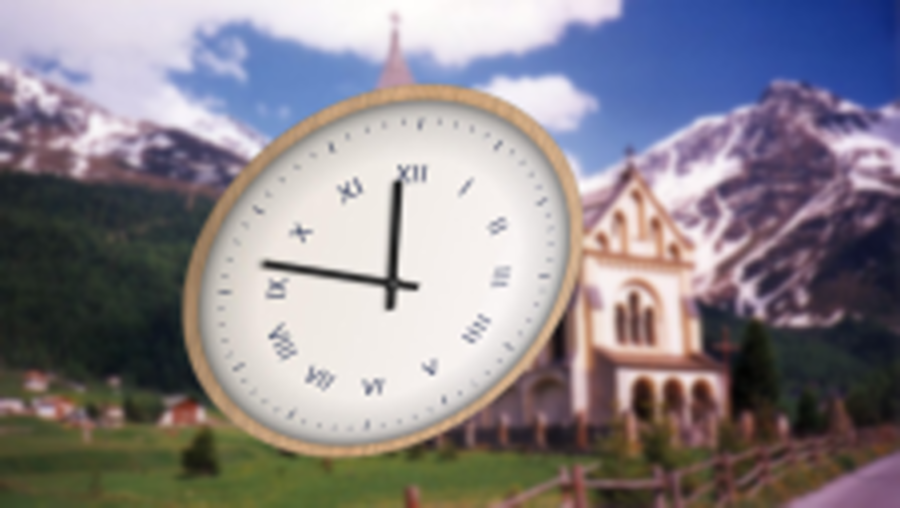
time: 11:47
